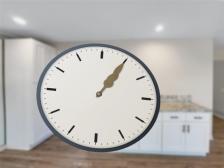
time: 1:05
